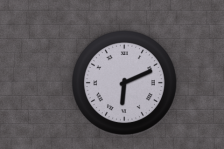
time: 6:11
